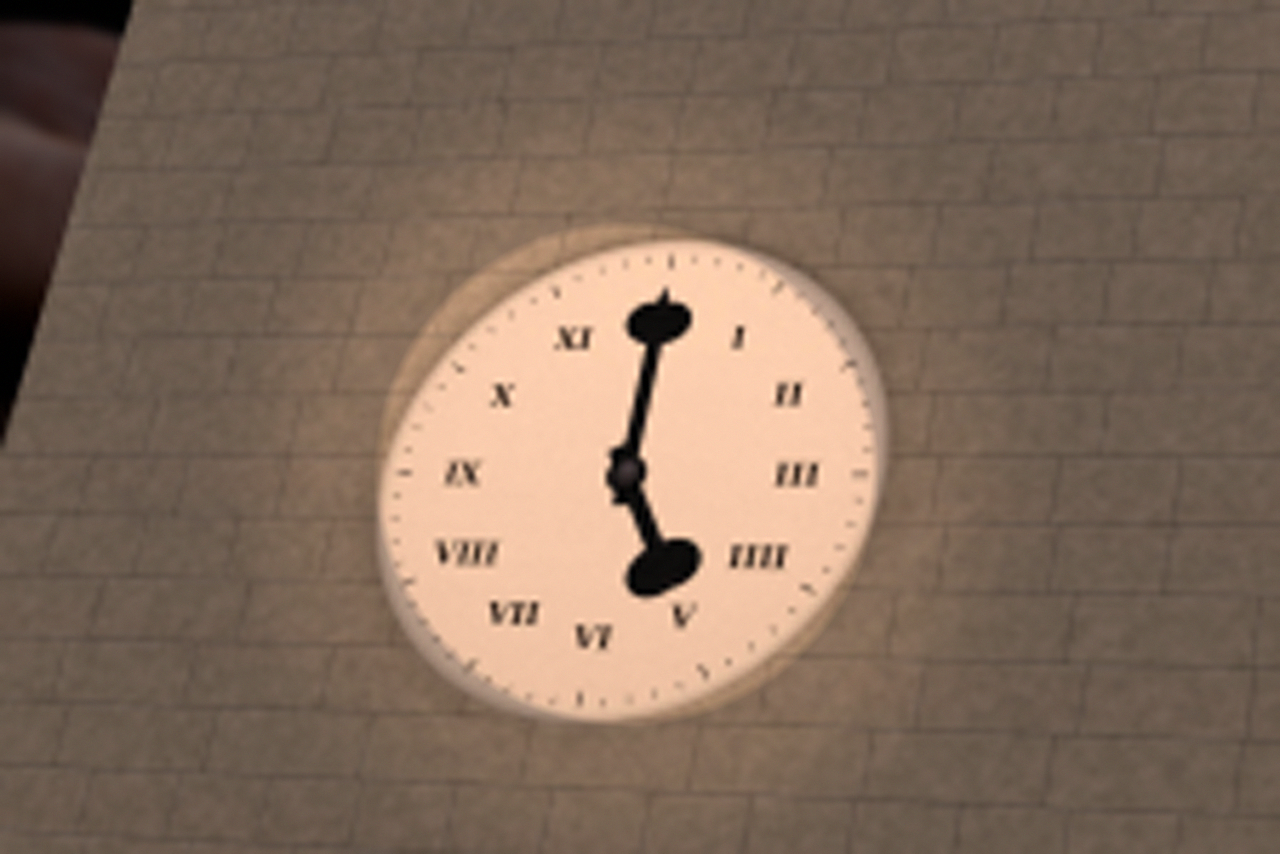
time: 5:00
